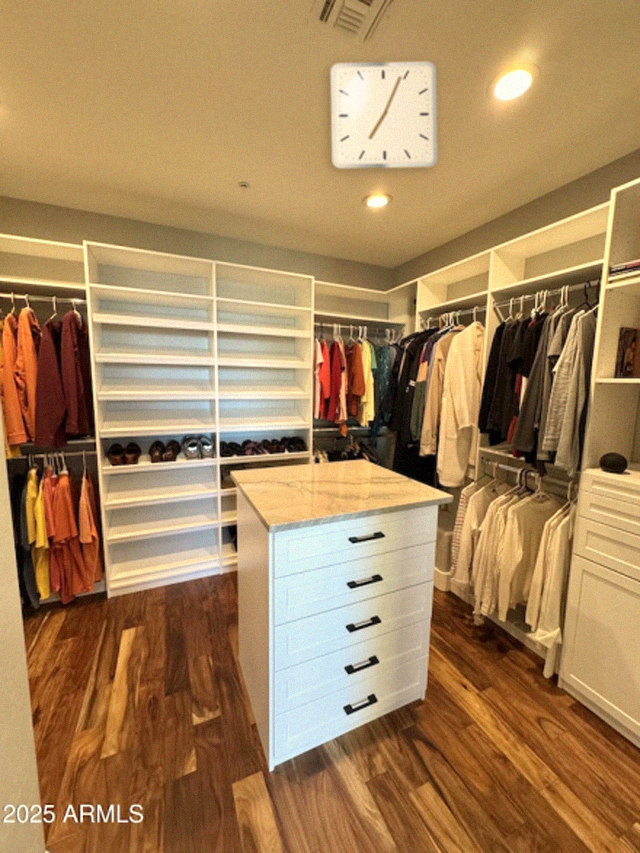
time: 7:04
